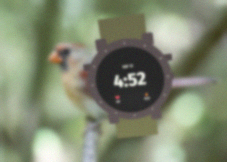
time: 4:52
